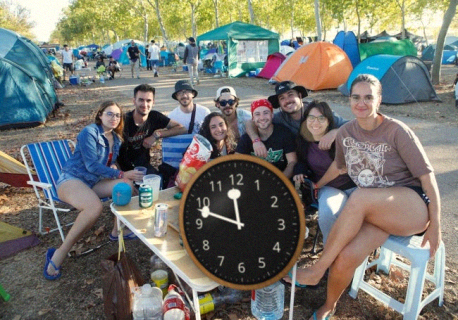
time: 11:48
